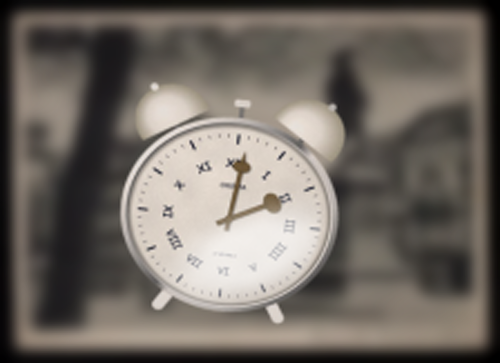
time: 2:01
